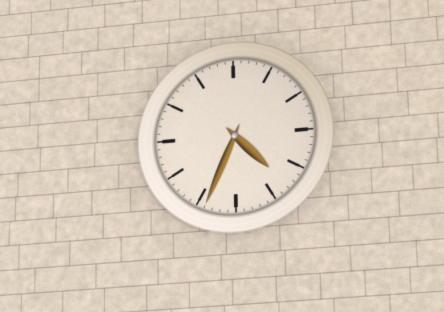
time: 4:34
